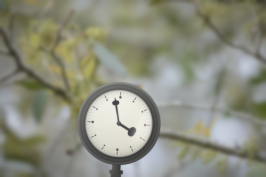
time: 3:58
